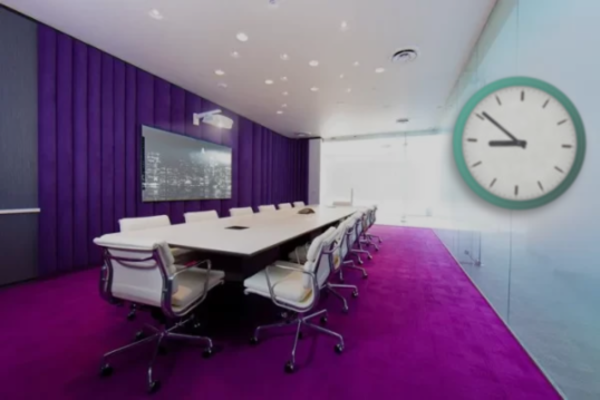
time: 8:51
